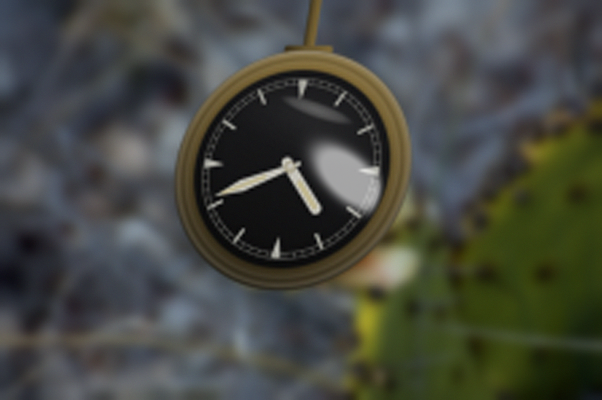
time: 4:41
